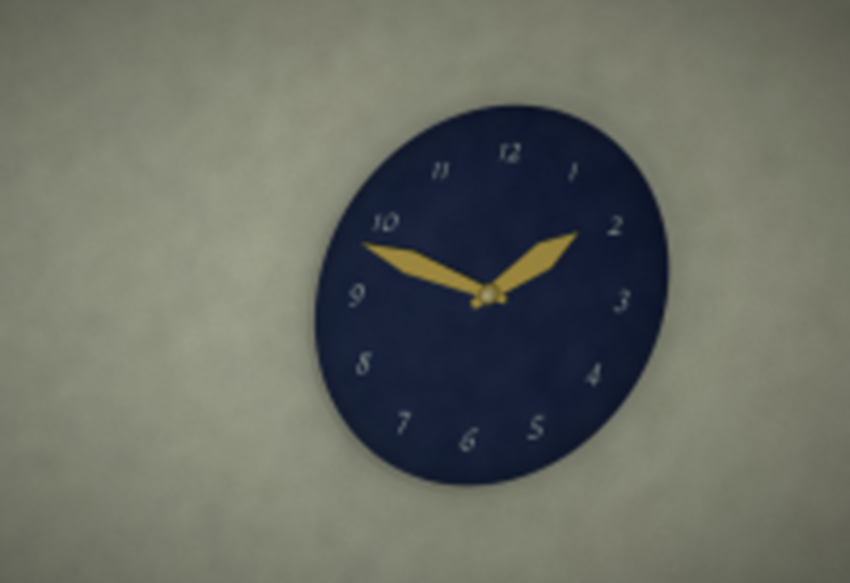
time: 1:48
